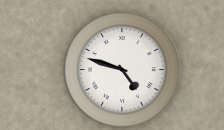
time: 4:48
